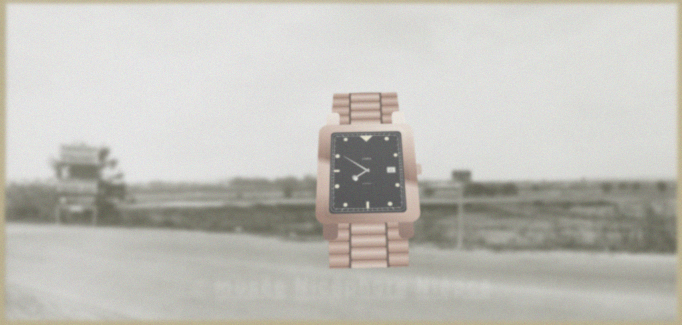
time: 7:51
